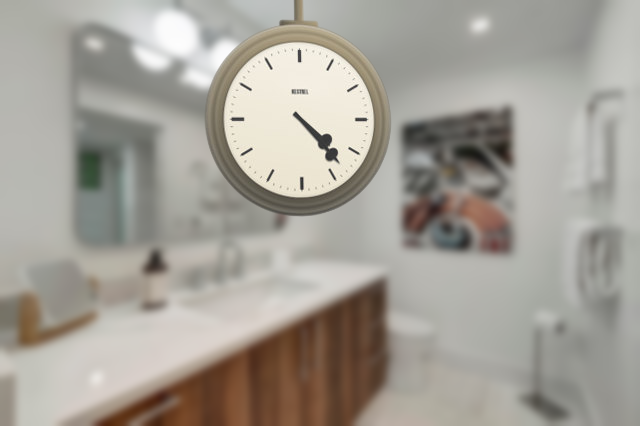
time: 4:23
